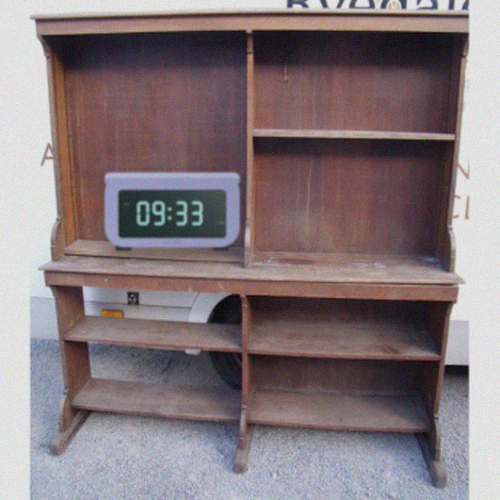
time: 9:33
